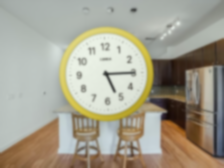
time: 5:15
